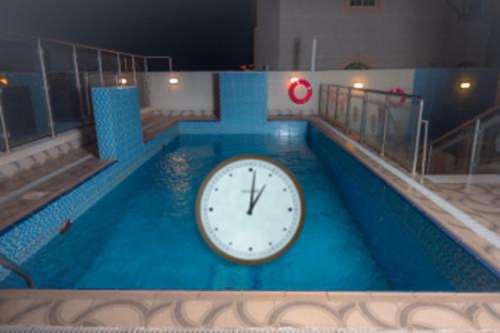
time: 1:01
